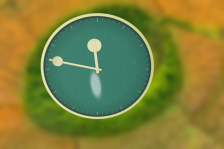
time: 11:47
